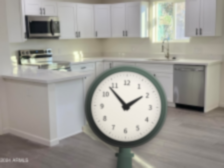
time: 1:53
